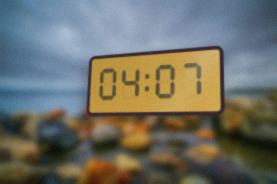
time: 4:07
